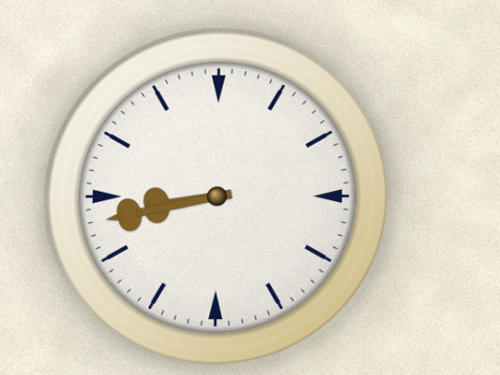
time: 8:43
